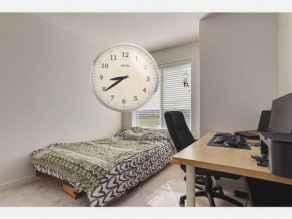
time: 8:39
